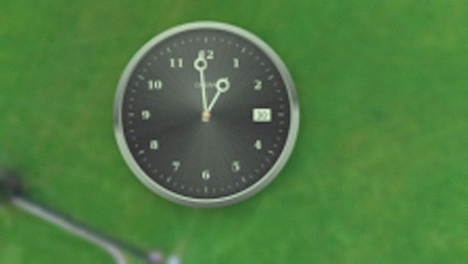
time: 12:59
